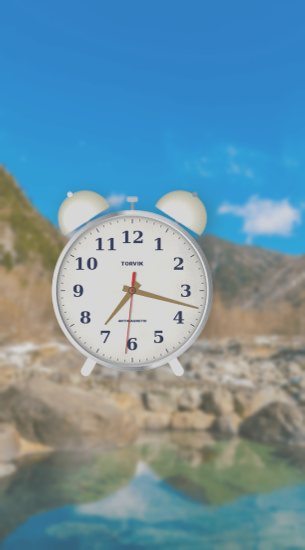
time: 7:17:31
